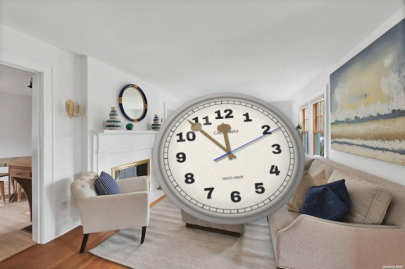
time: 11:53:11
